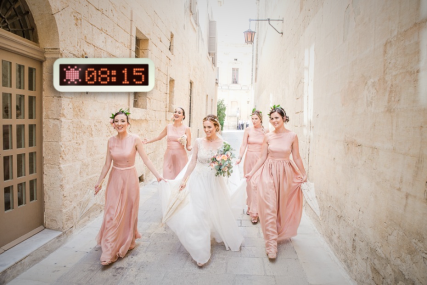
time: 8:15
